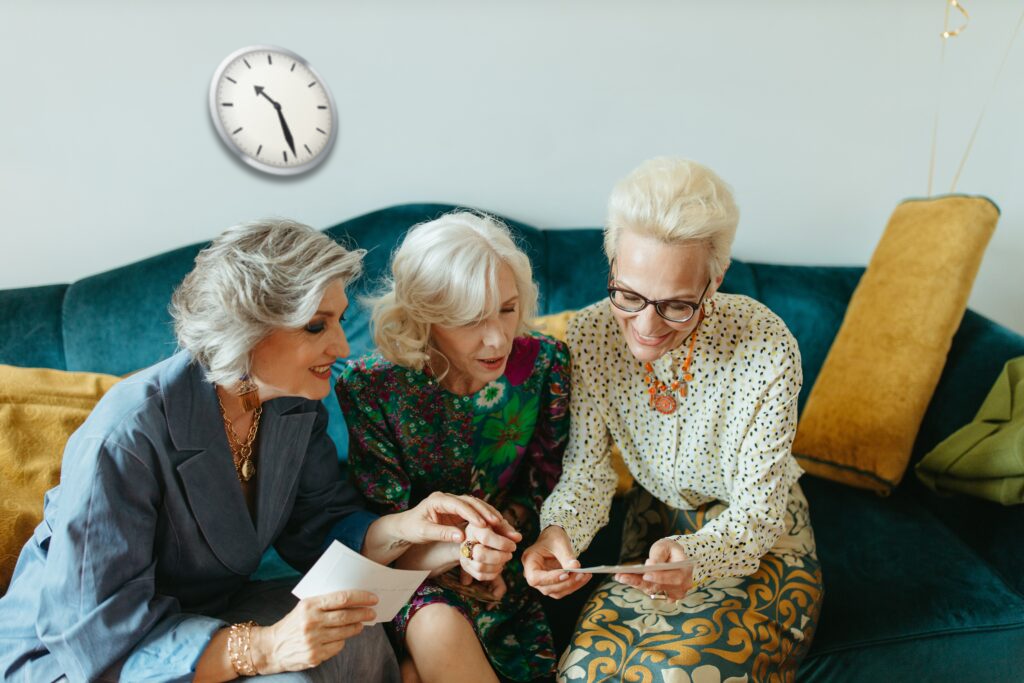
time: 10:28
